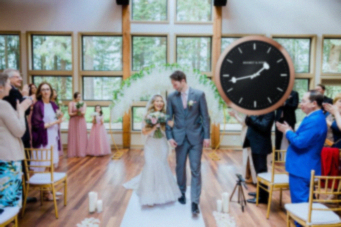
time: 1:43
